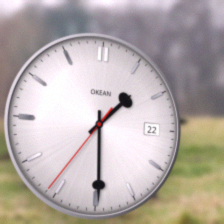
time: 1:29:36
